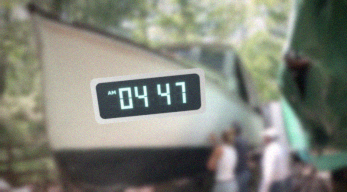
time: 4:47
